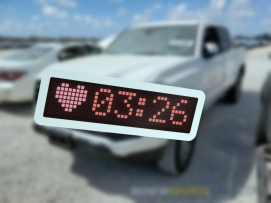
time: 3:26
